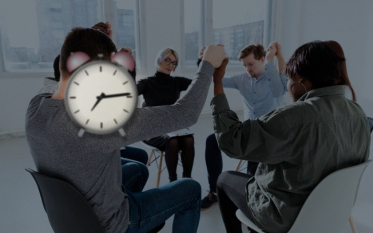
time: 7:14
